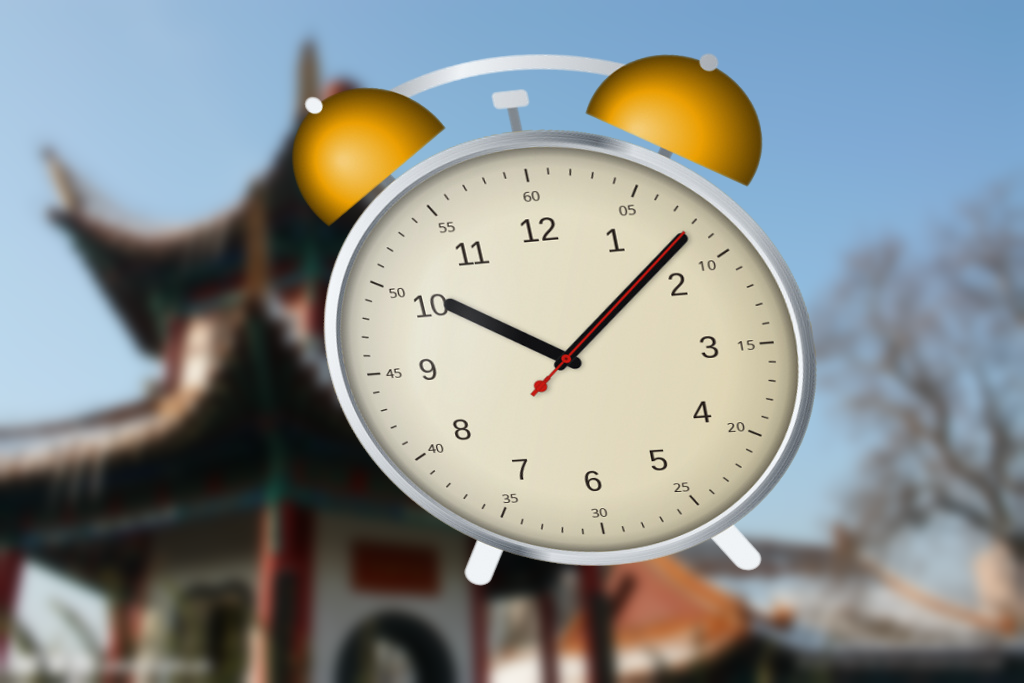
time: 10:08:08
